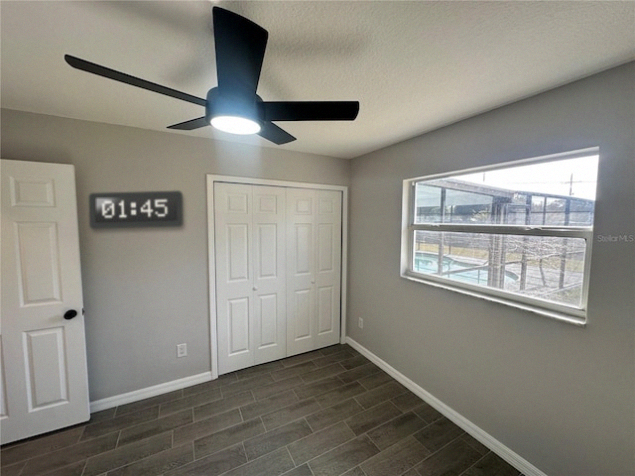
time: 1:45
